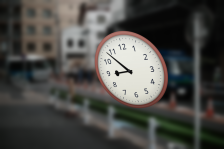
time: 8:53
